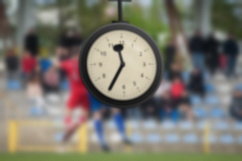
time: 11:35
